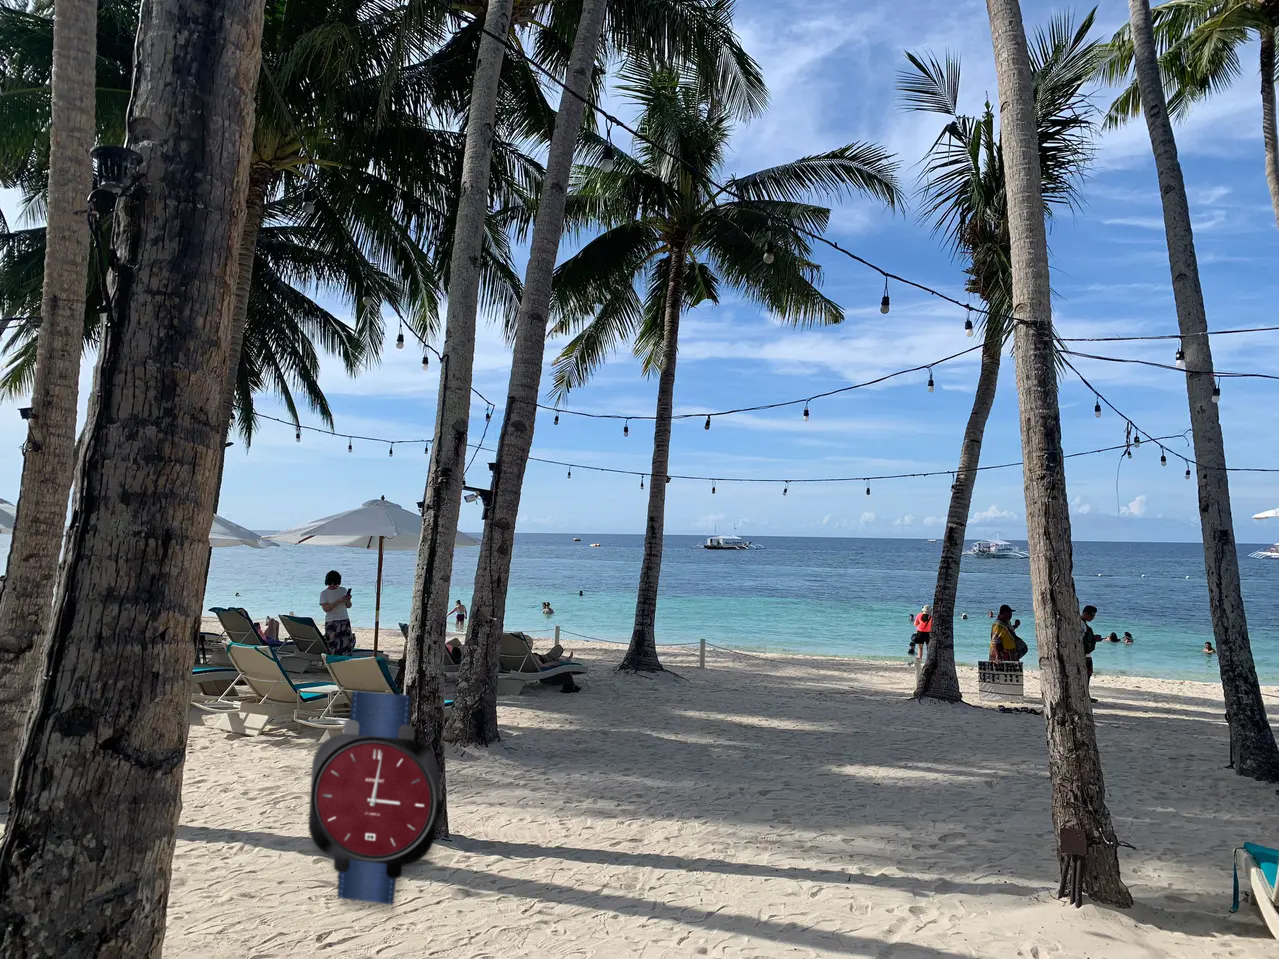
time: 3:01
